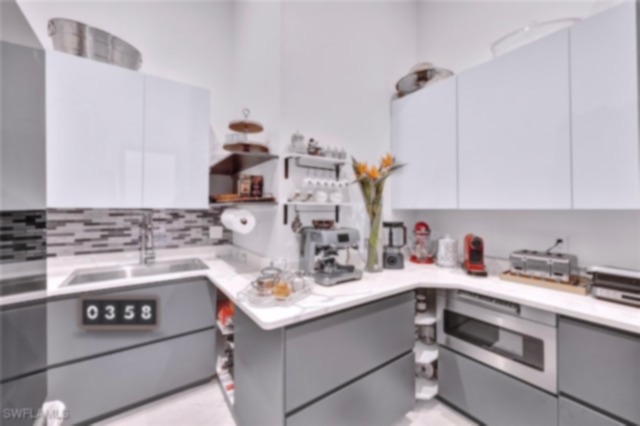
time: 3:58
